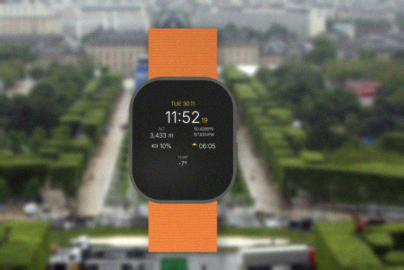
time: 11:52
